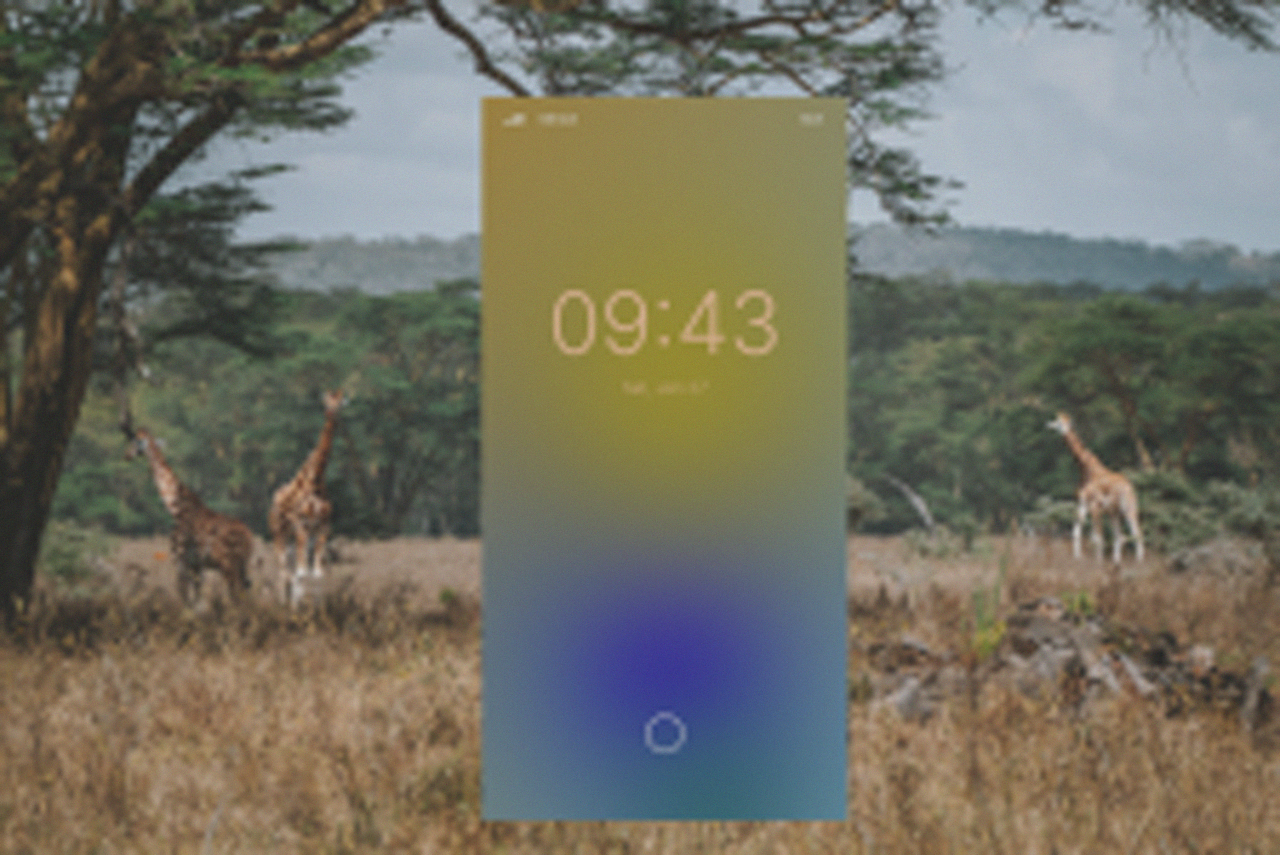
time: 9:43
